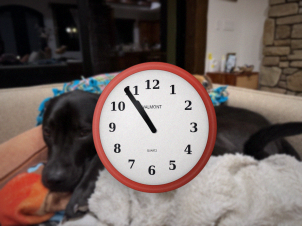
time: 10:54
